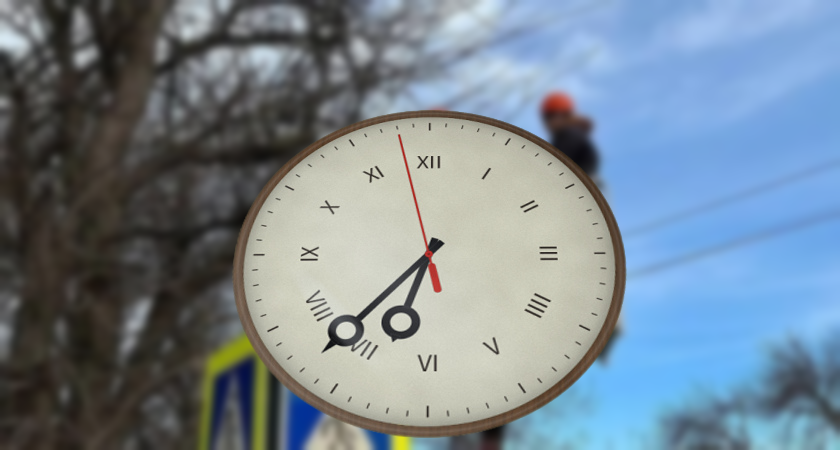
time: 6:36:58
